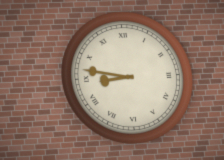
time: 8:47
